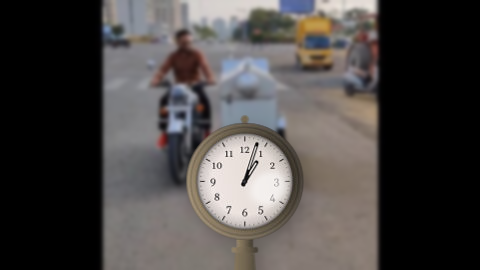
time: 1:03
